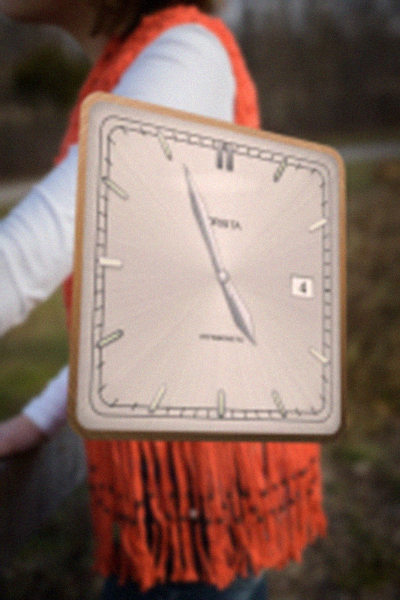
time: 4:56
